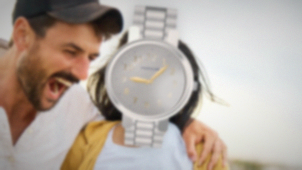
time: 9:07
